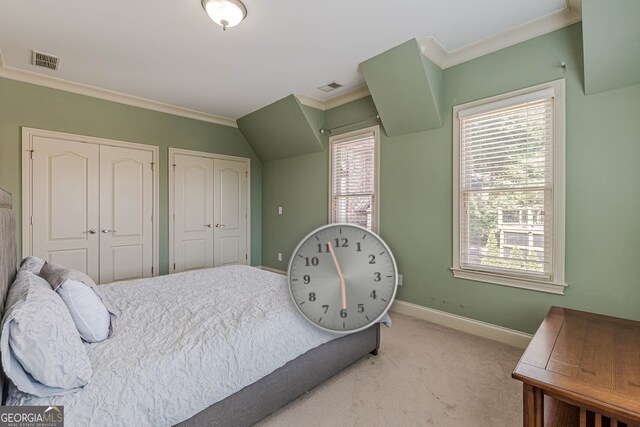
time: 5:57
